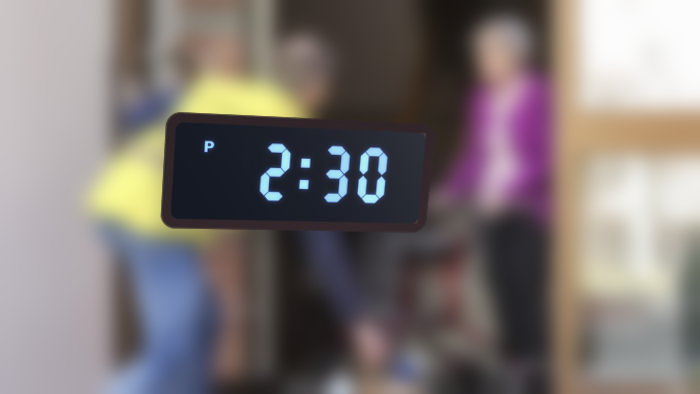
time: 2:30
